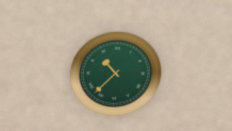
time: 10:37
